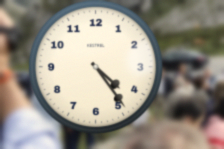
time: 4:24
